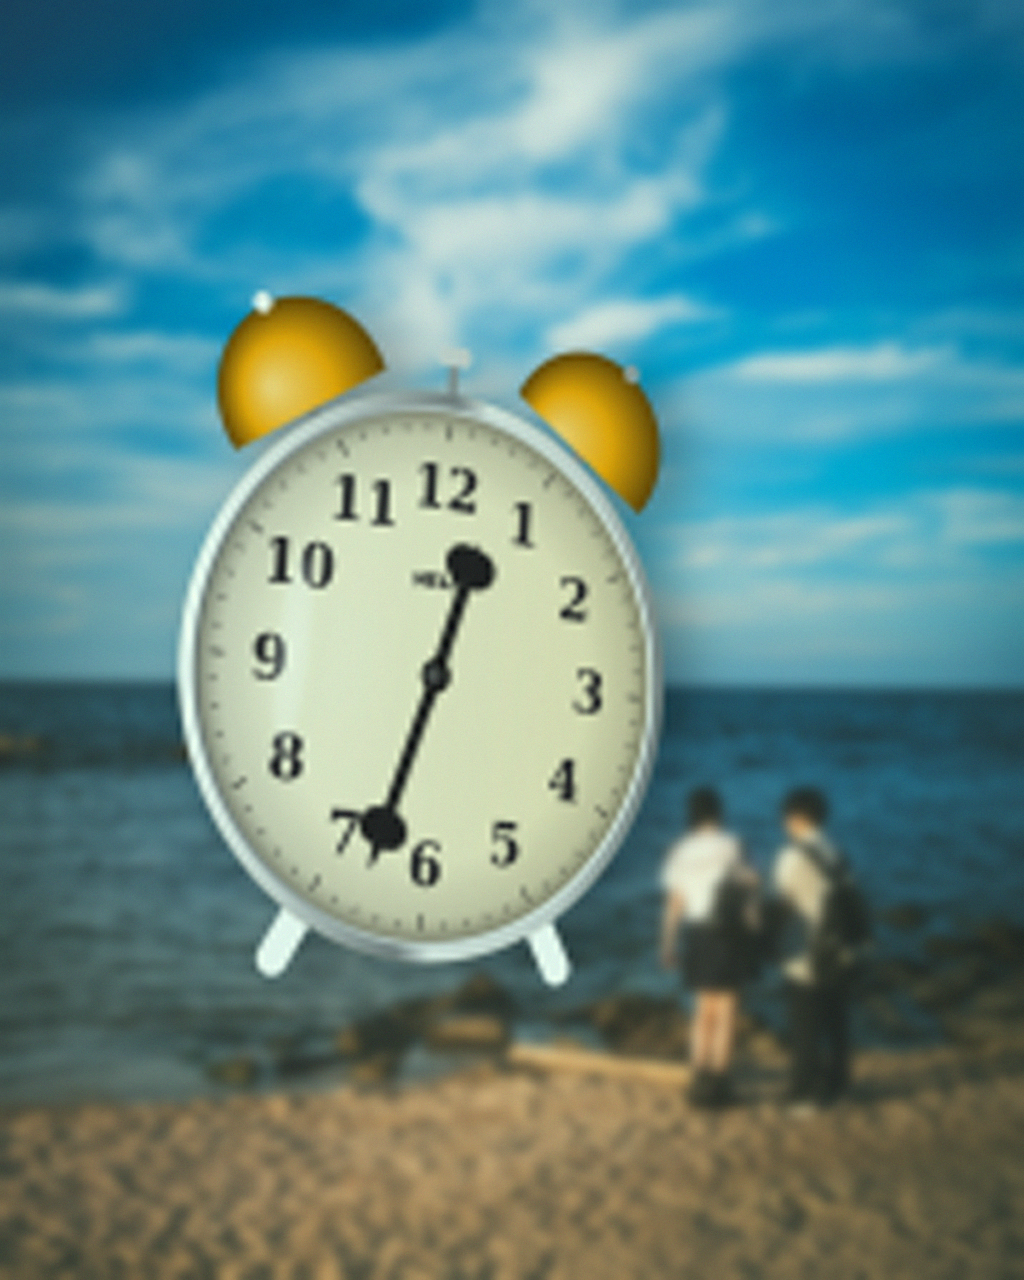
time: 12:33
